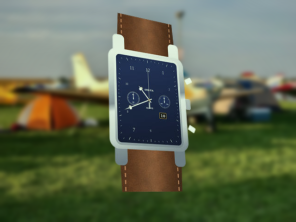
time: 10:41
